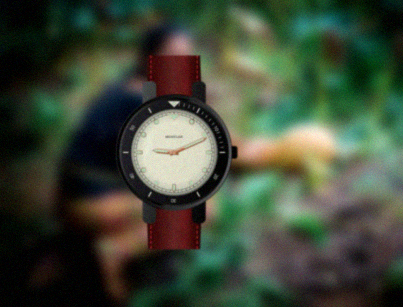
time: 9:11
